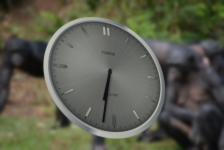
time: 6:32
